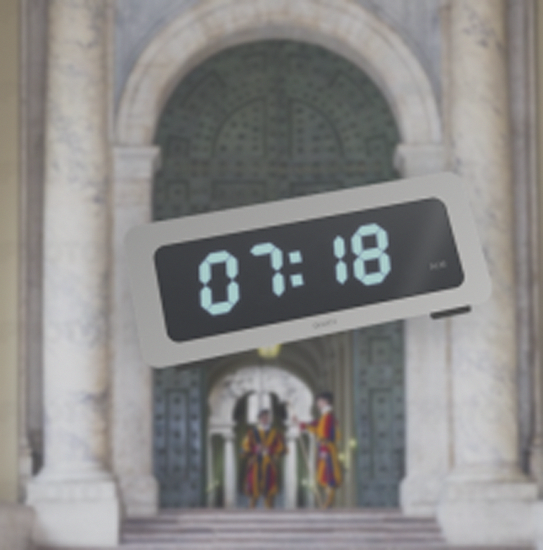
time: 7:18
